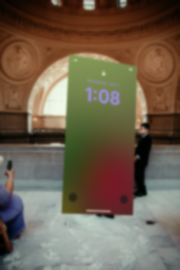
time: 1:08
